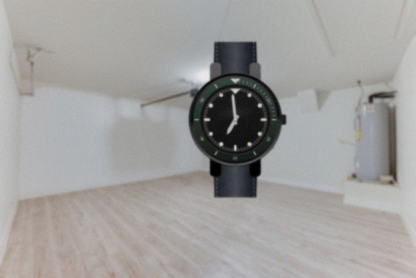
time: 6:59
